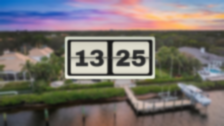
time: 13:25
